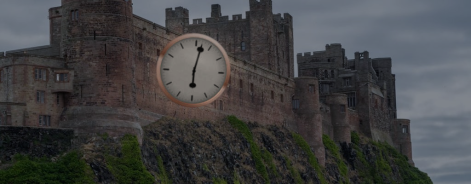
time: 6:02
